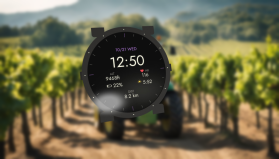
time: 12:50
